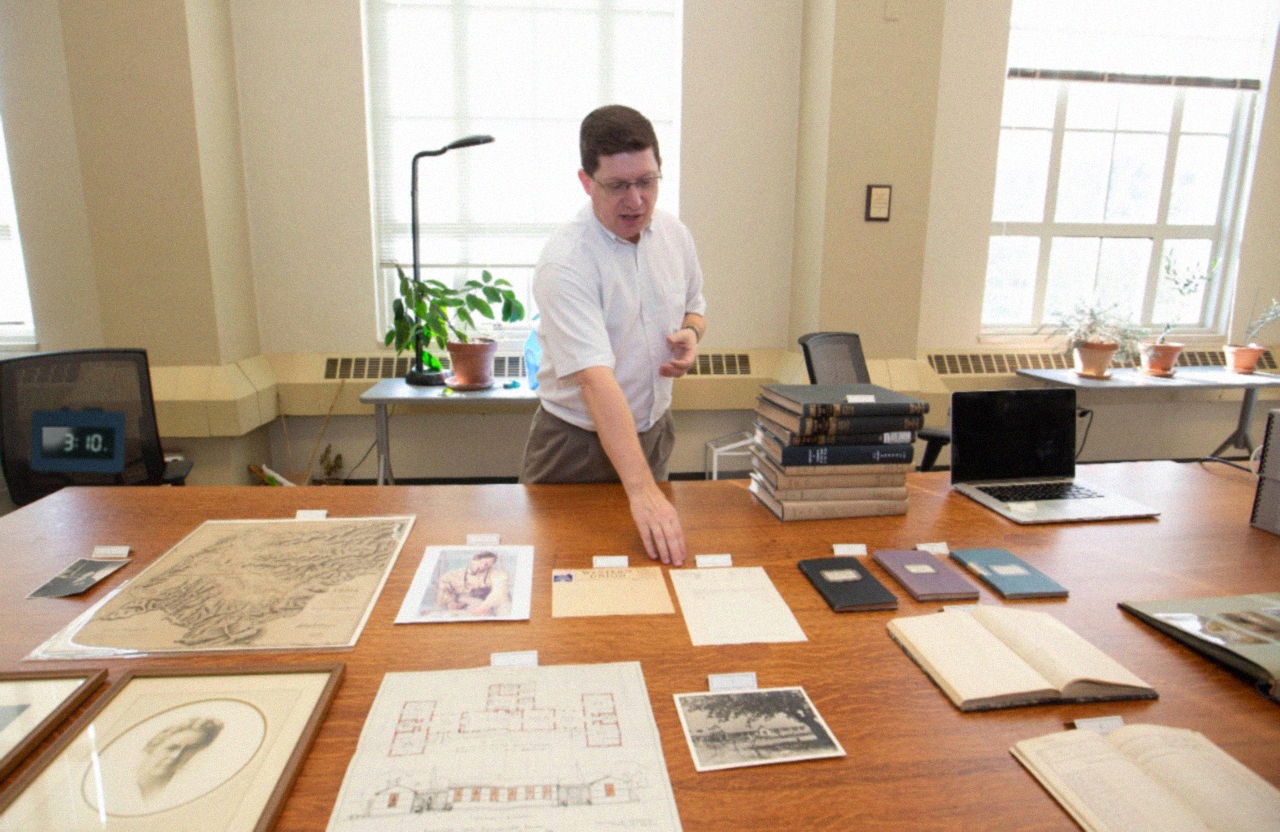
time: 3:10
